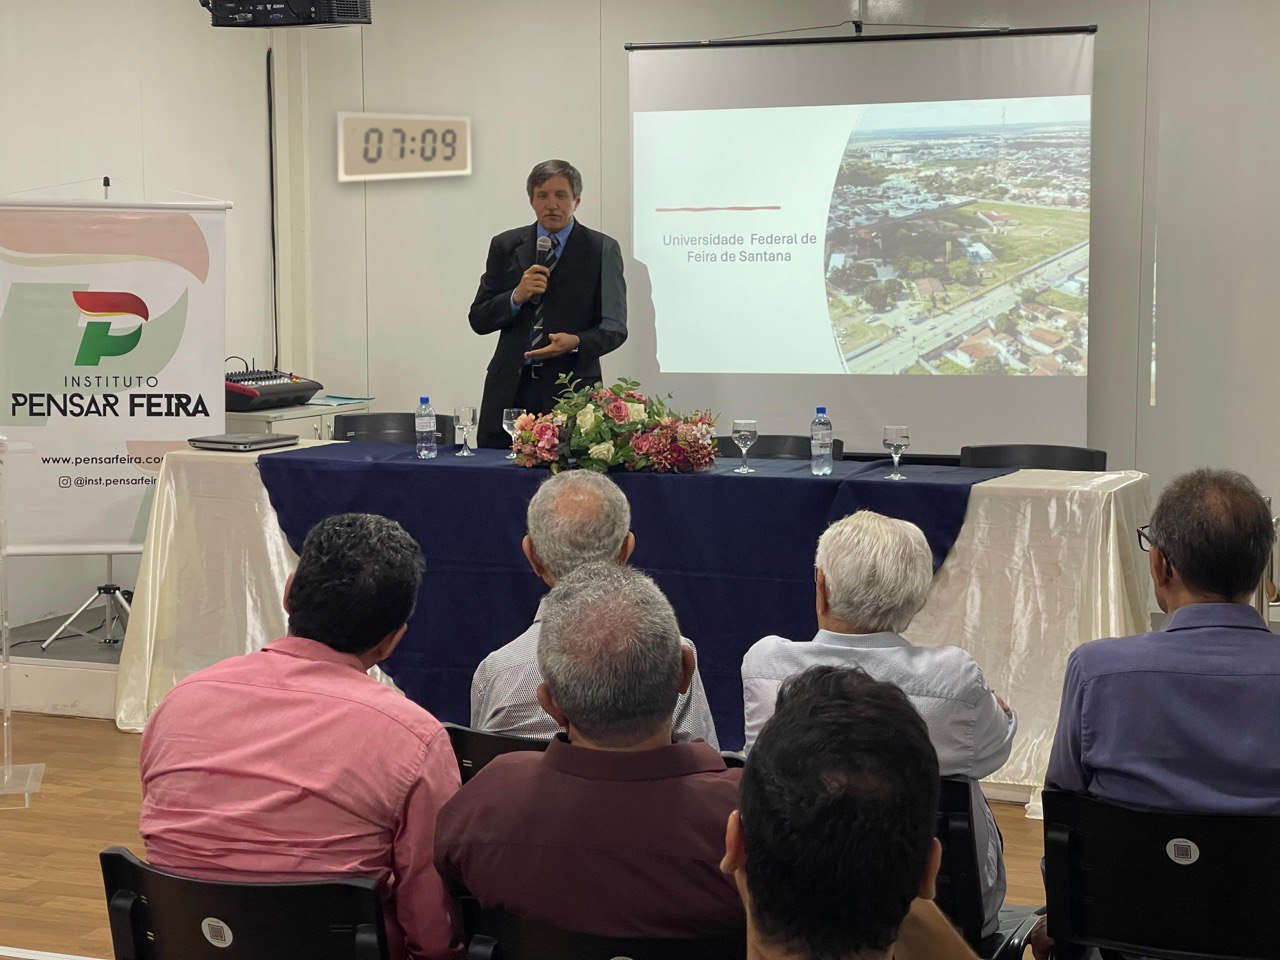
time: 7:09
